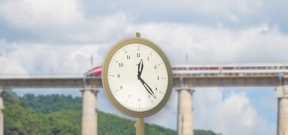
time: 12:23
